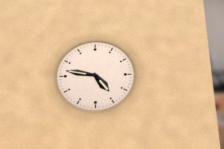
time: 4:47
